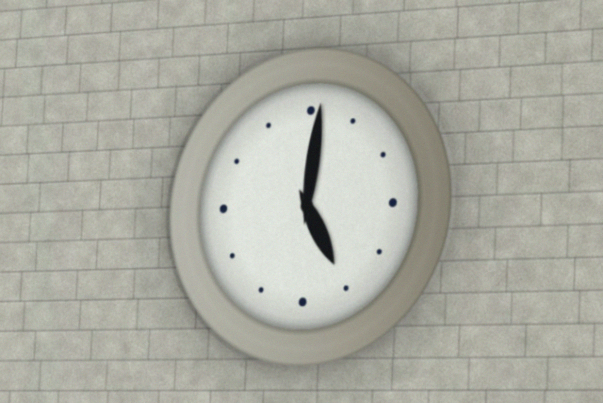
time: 5:01
